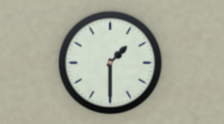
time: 1:30
